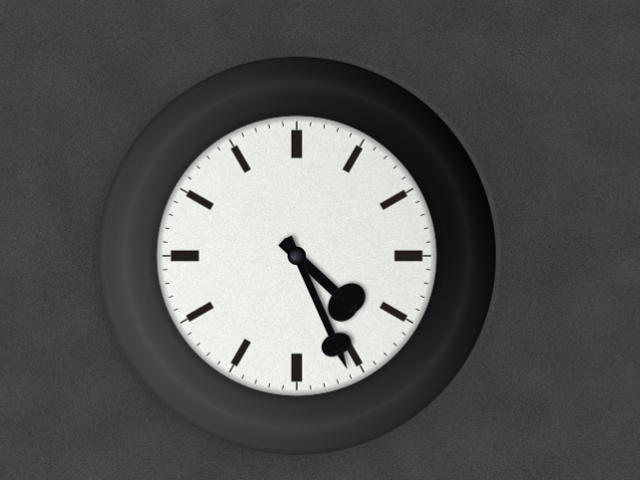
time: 4:26
